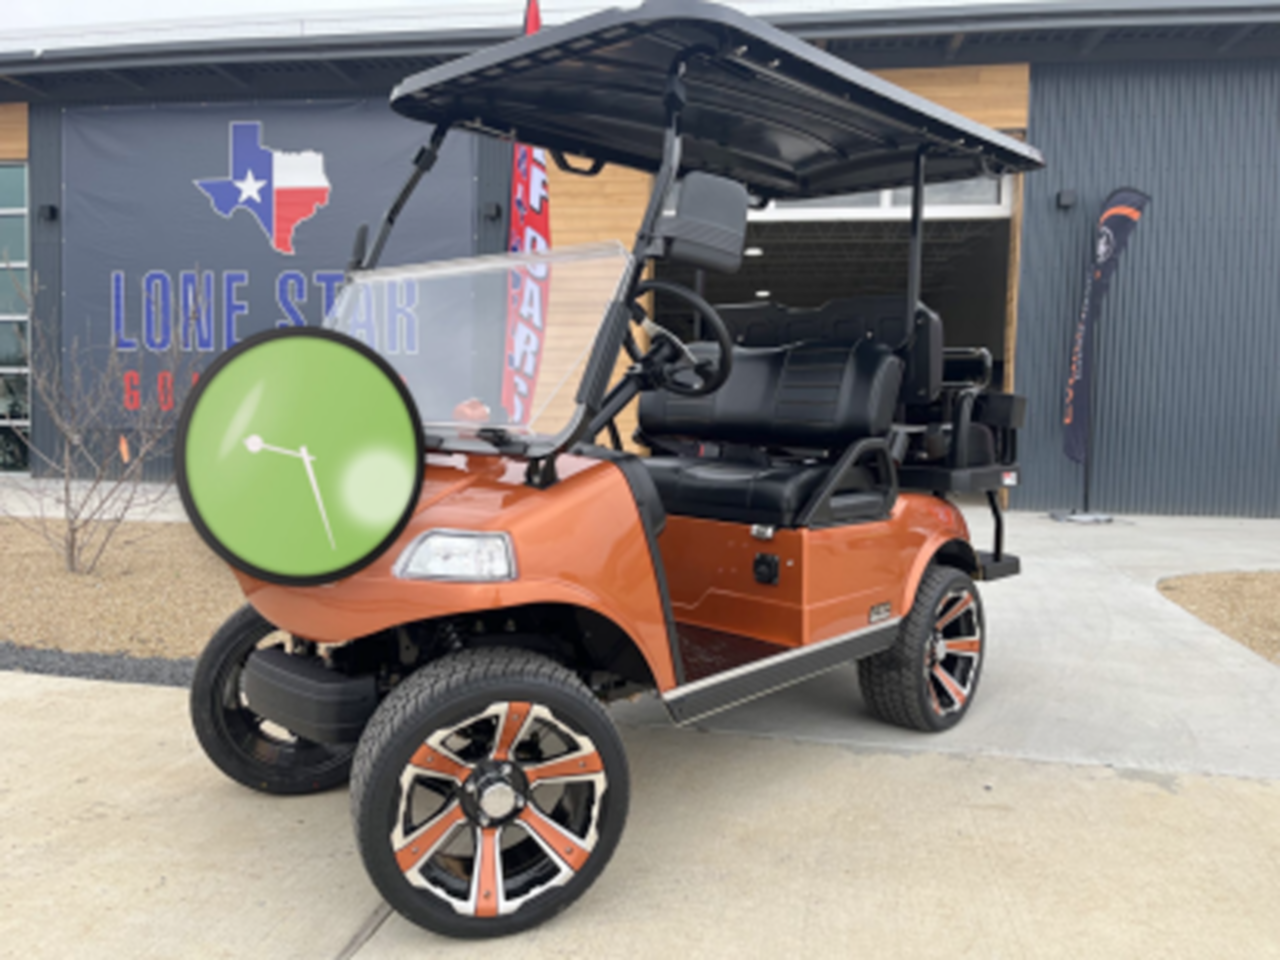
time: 9:27
